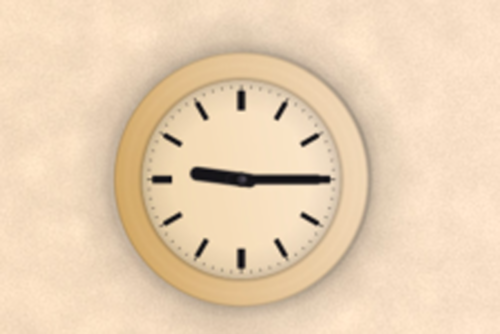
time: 9:15
